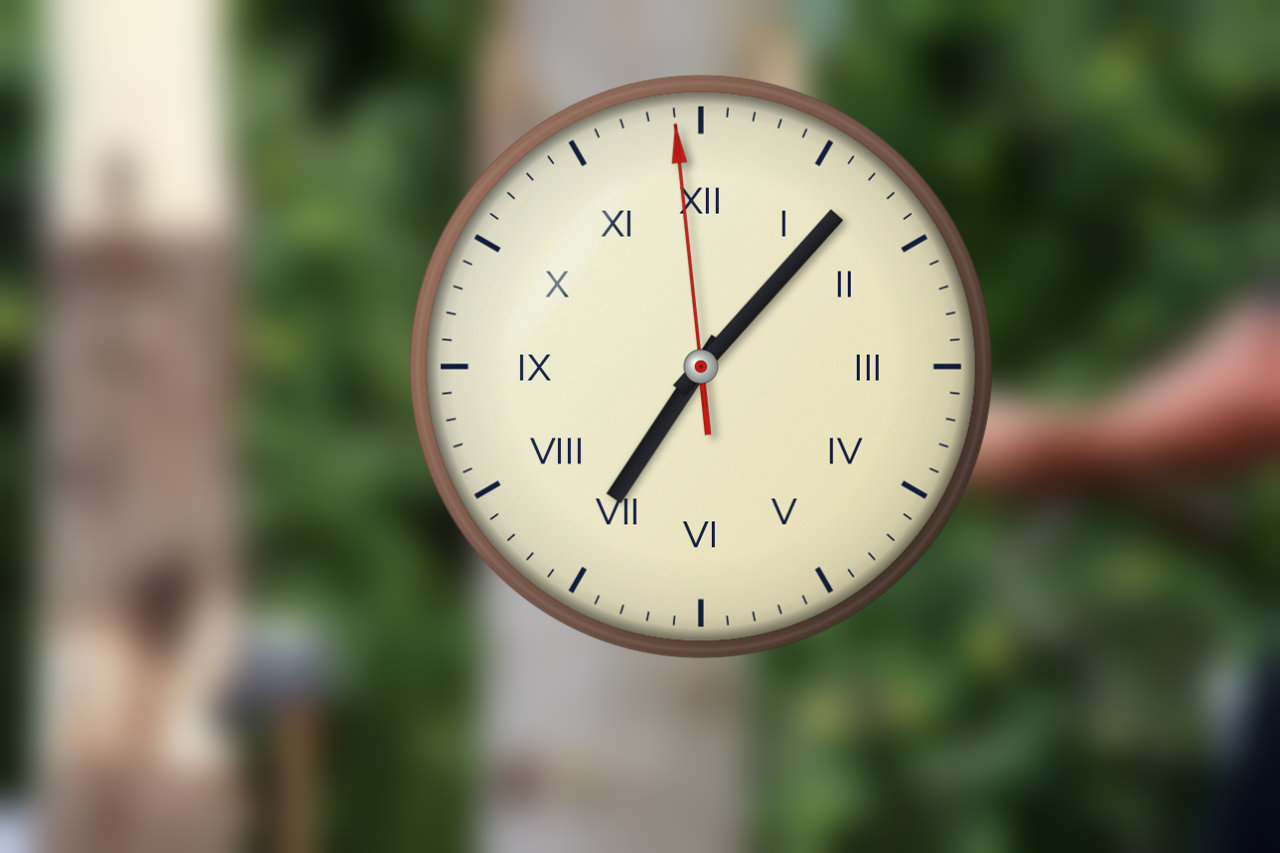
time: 7:06:59
